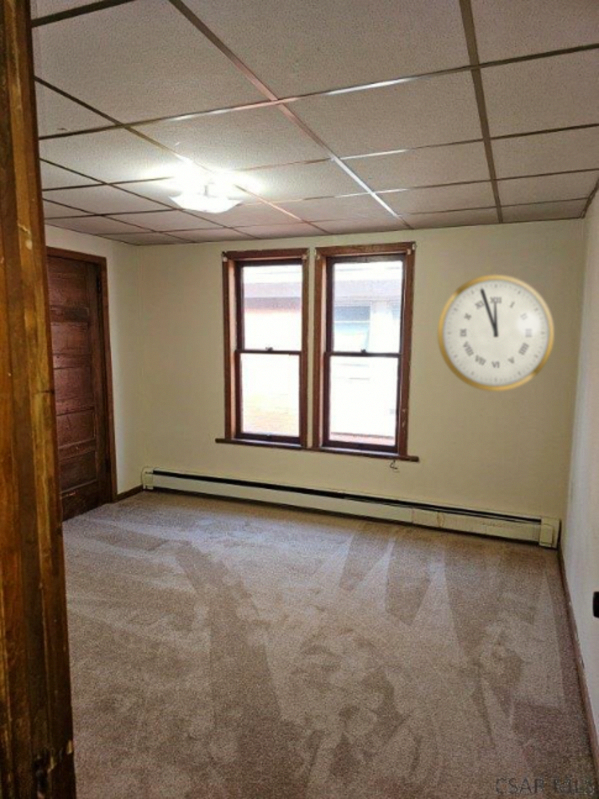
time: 11:57
